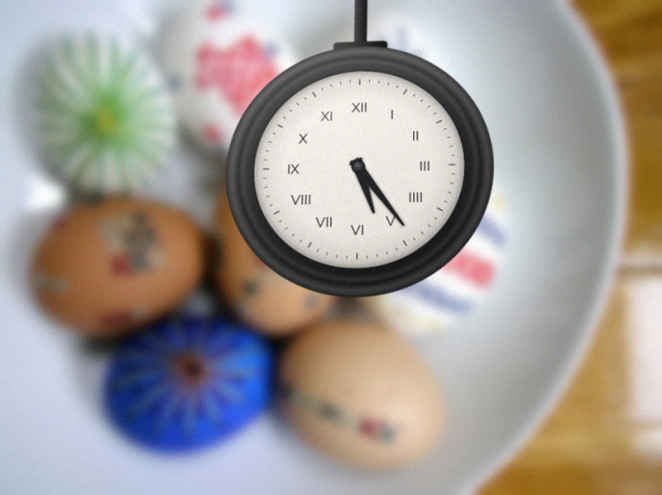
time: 5:24
